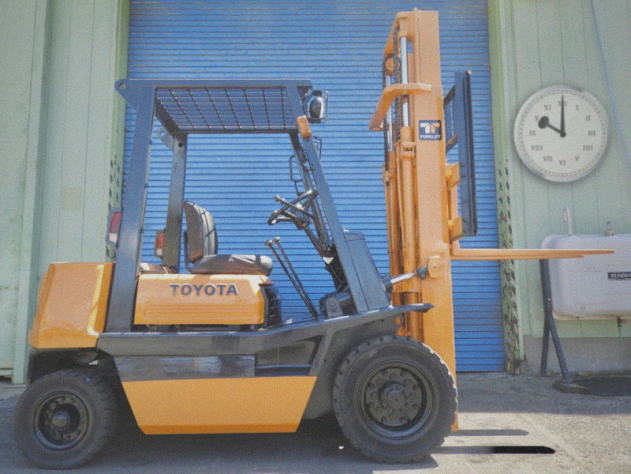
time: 10:00
